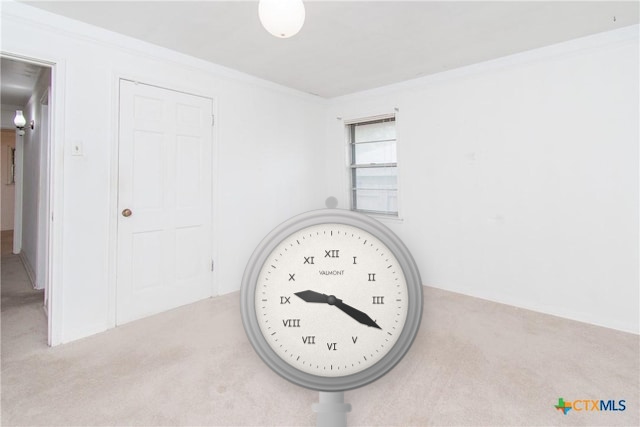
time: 9:20
